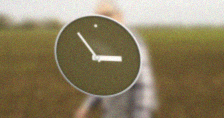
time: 2:54
